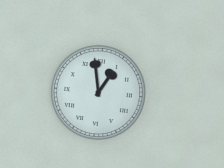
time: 12:58
